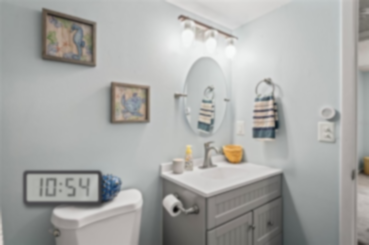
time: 10:54
